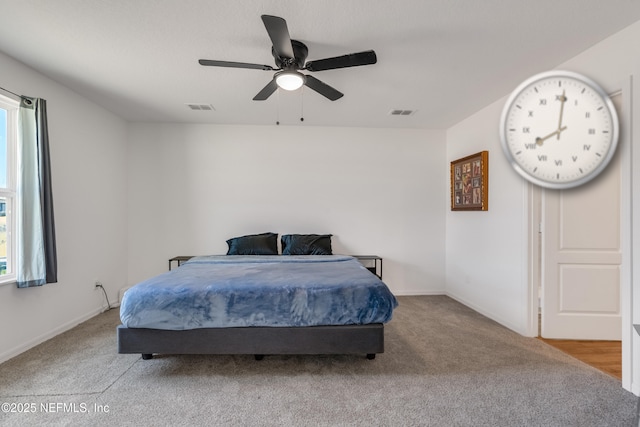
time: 8:01
